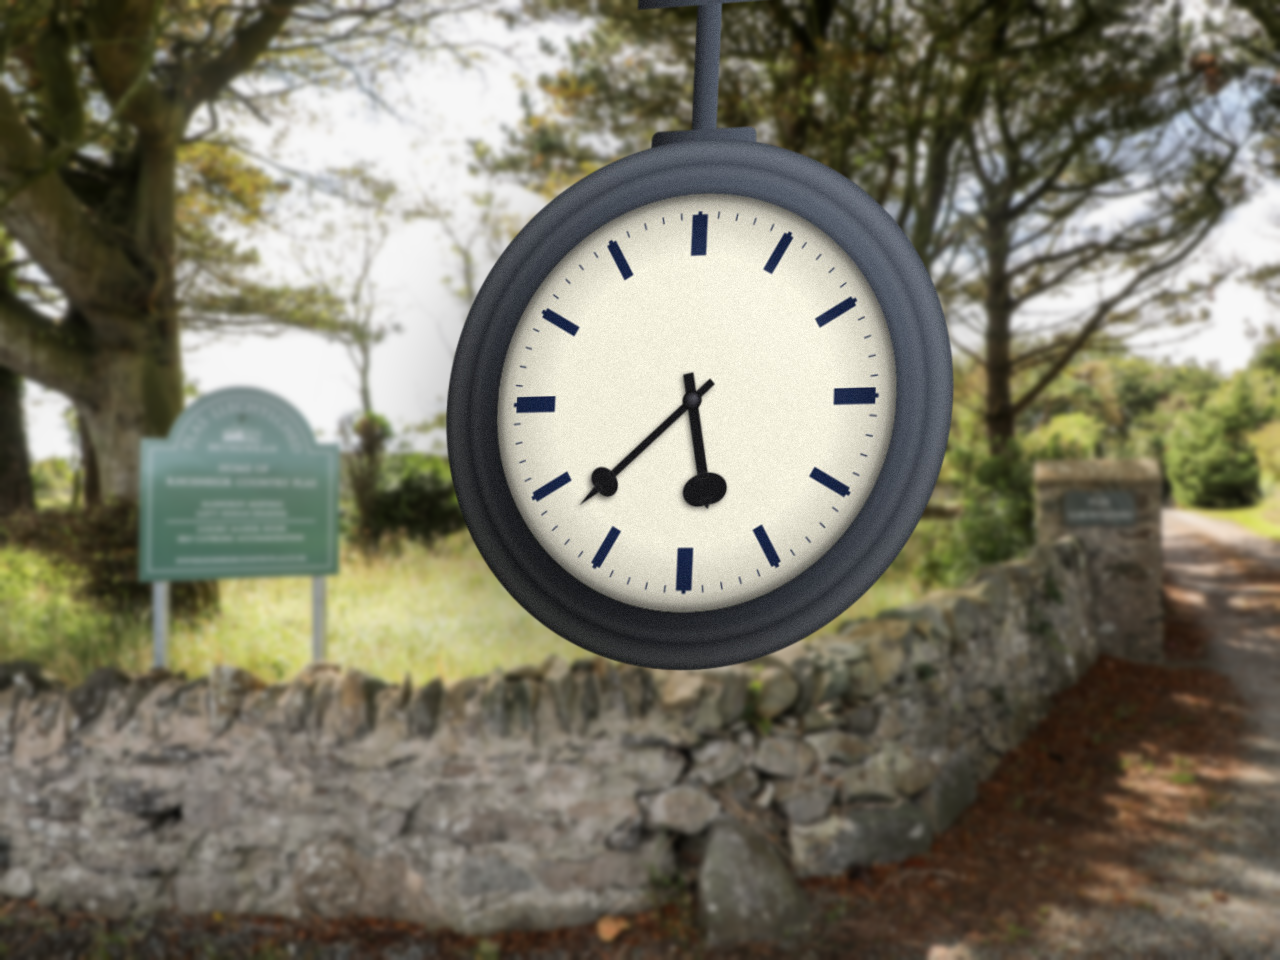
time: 5:38
